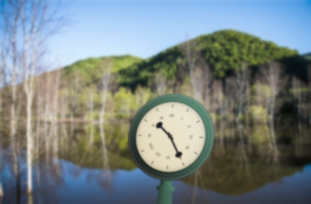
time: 10:25
